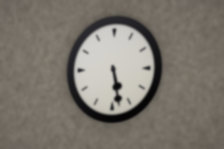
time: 5:28
